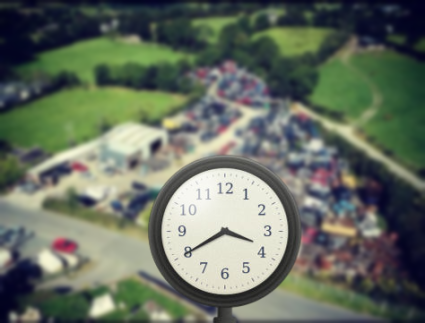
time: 3:40
